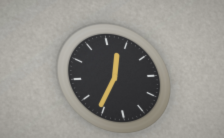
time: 12:36
